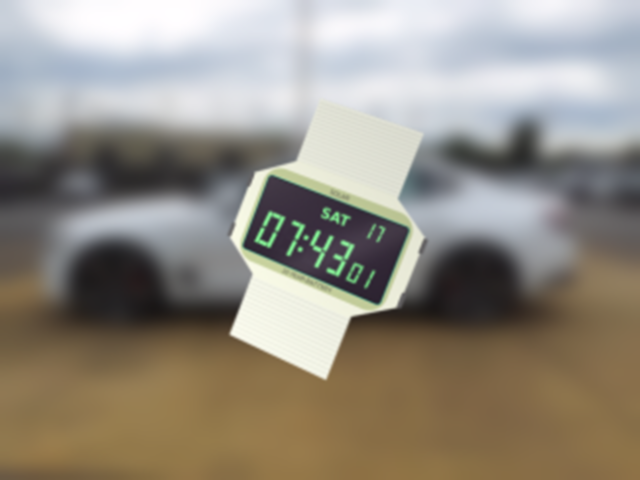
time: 7:43:01
